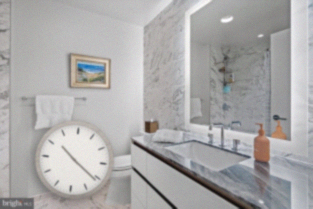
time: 10:21
